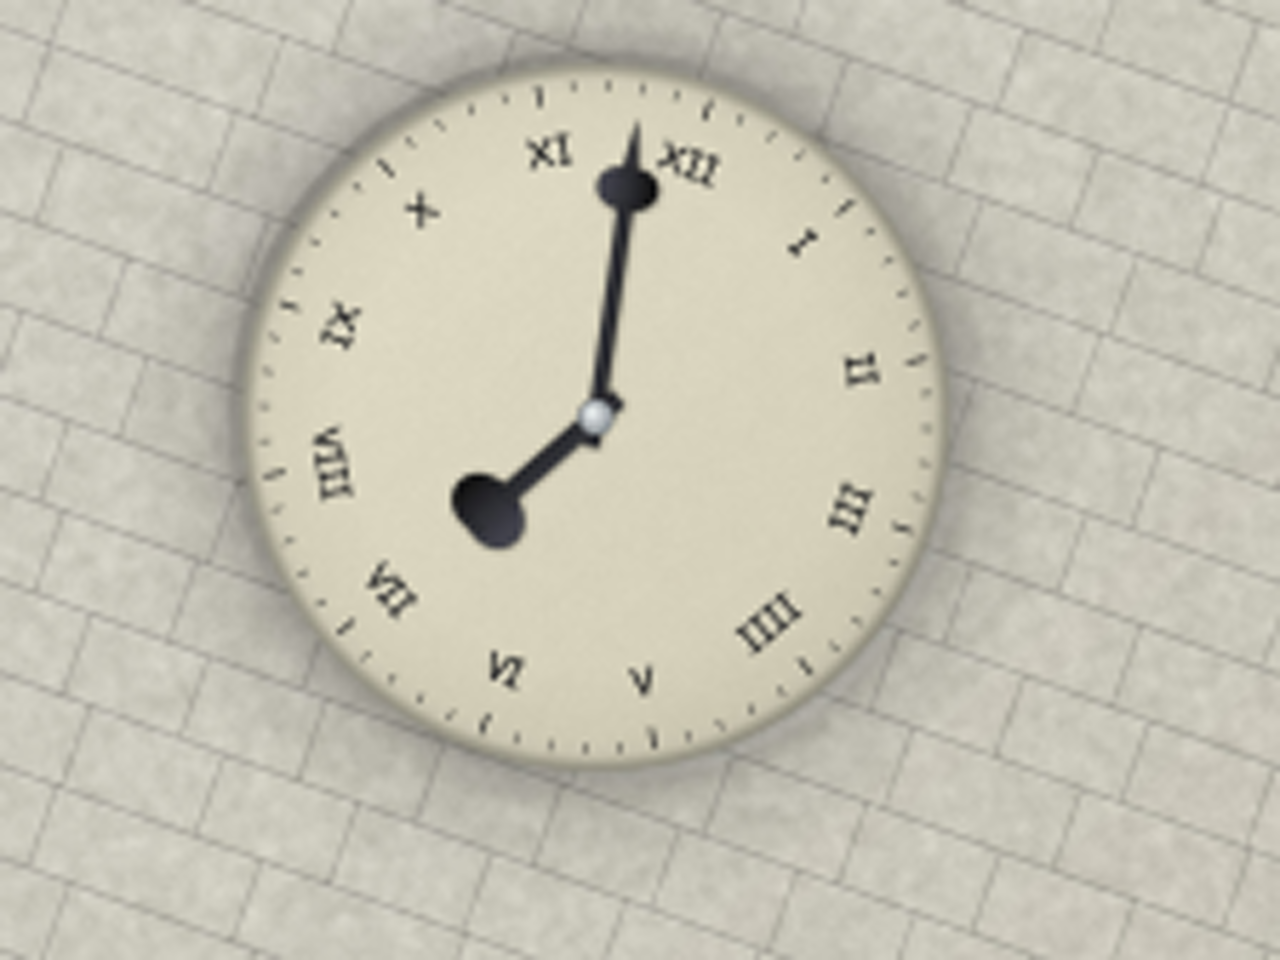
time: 6:58
